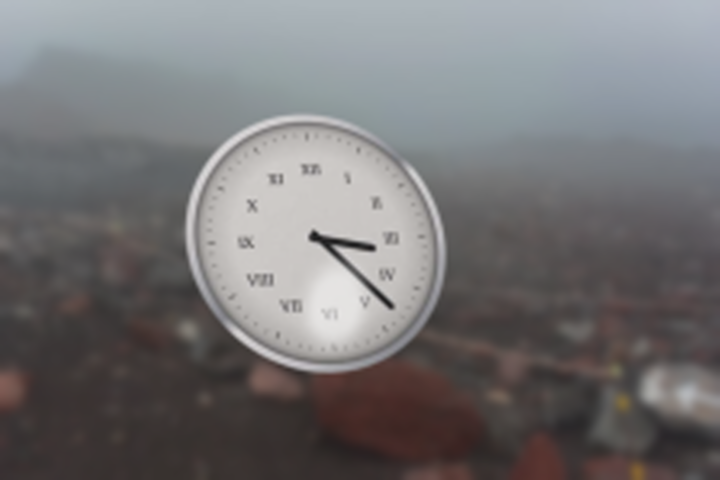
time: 3:23
